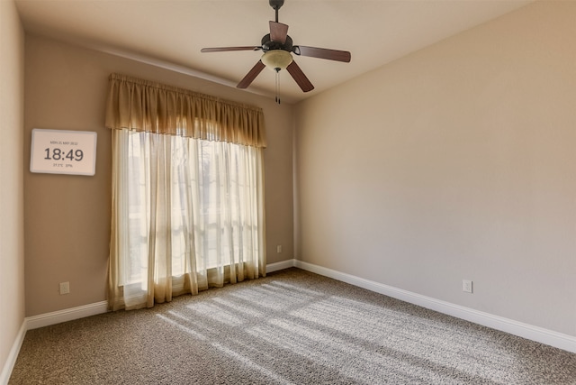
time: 18:49
